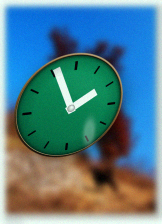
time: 1:56
